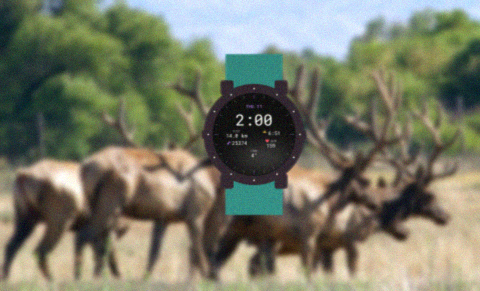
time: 2:00
